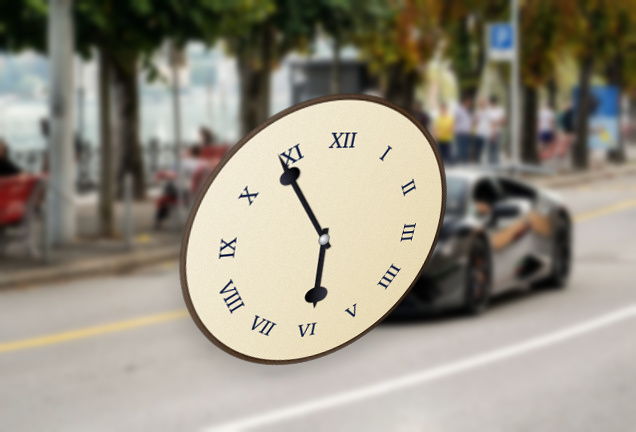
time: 5:54
